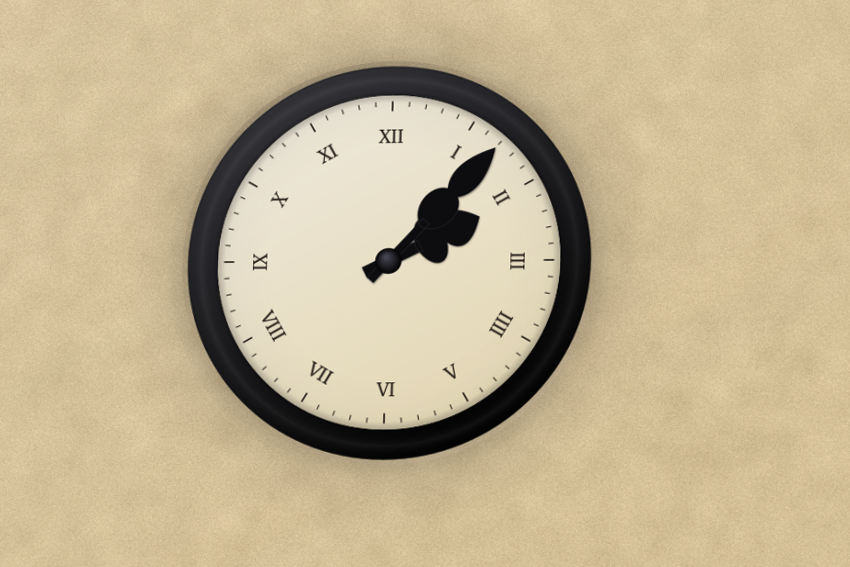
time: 2:07
